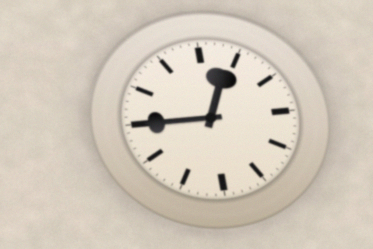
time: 12:45
